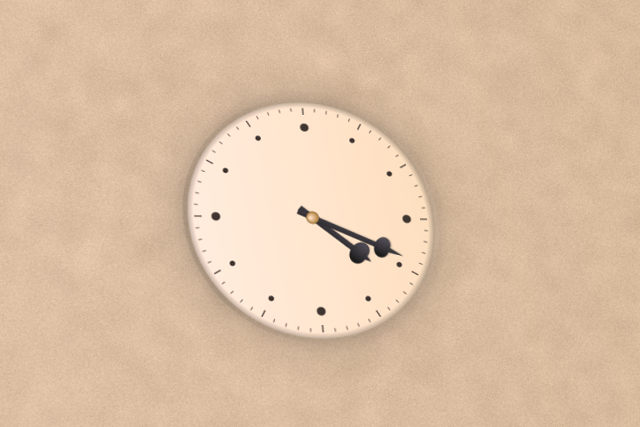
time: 4:19
